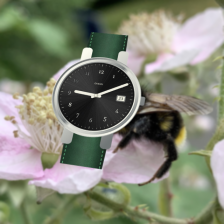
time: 9:10
